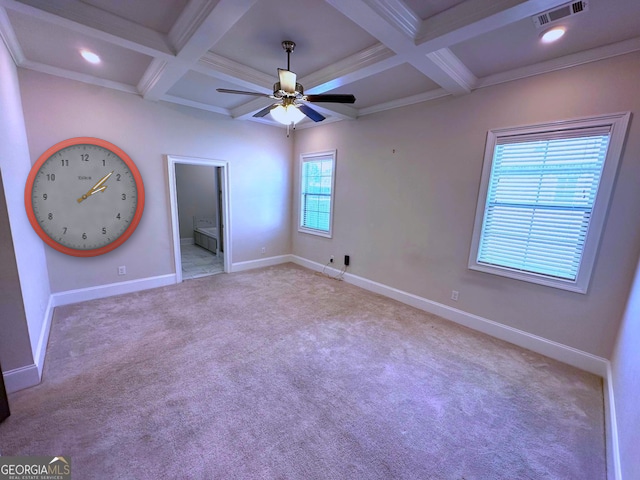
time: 2:08
